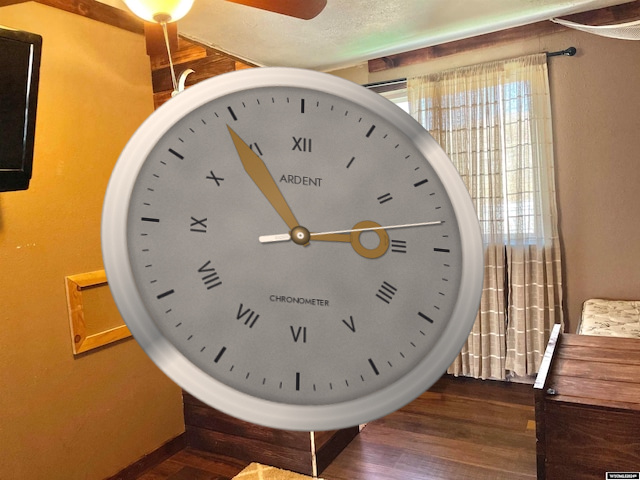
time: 2:54:13
